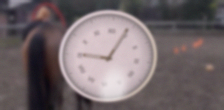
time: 9:04
